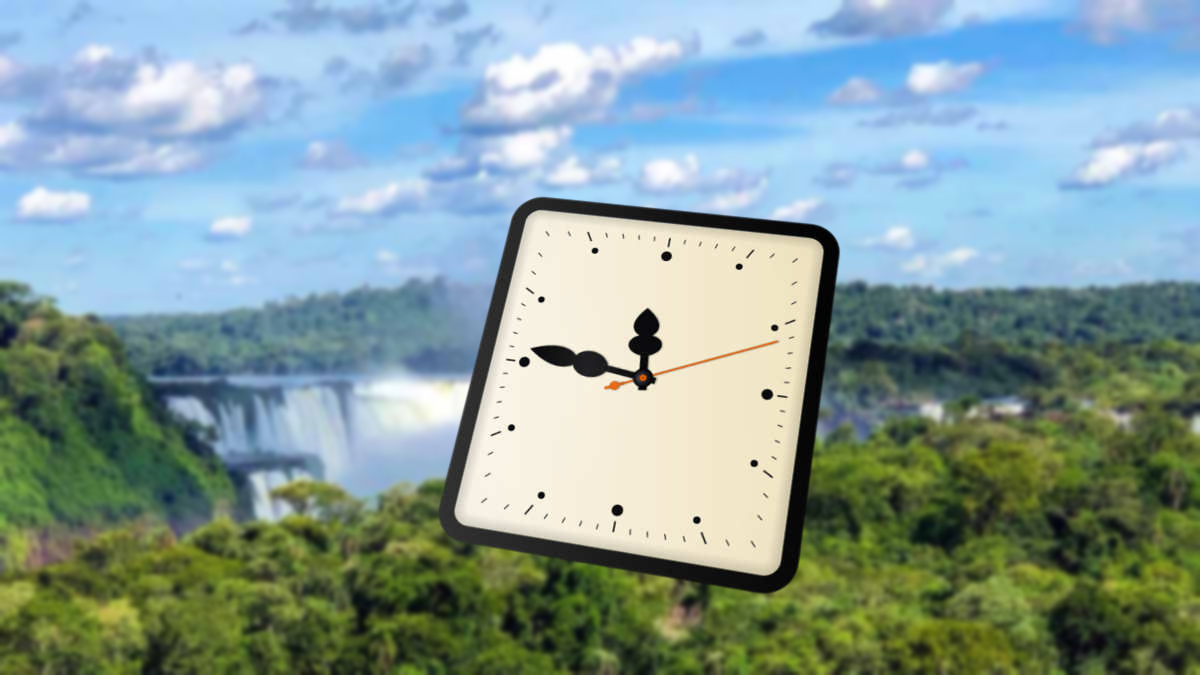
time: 11:46:11
